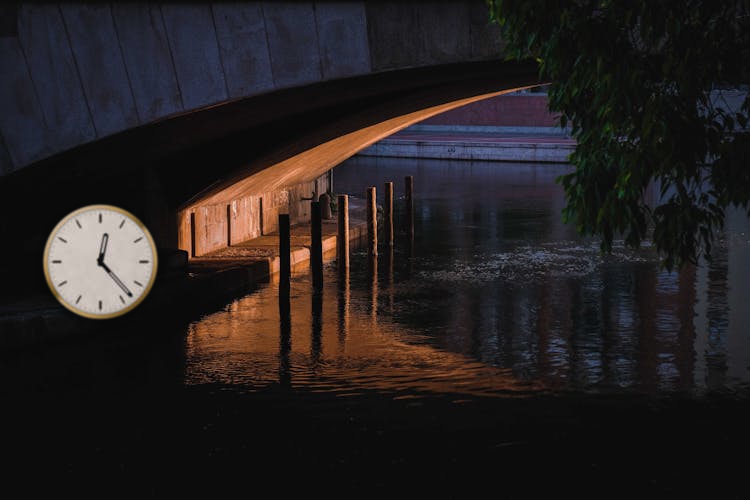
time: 12:23
